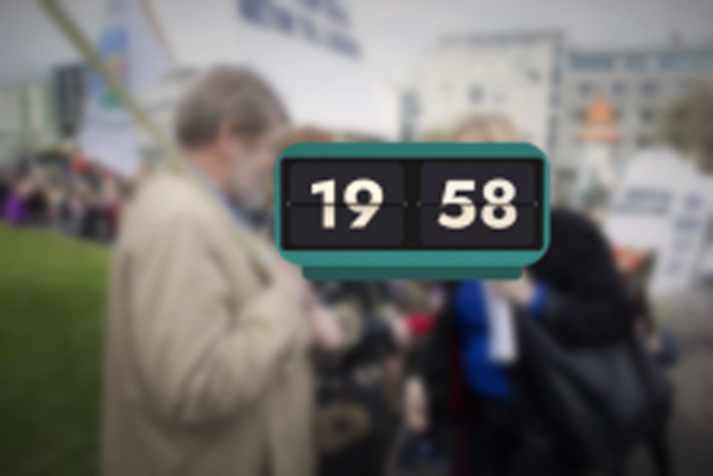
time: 19:58
